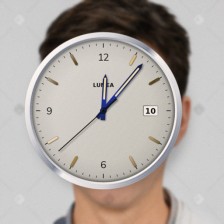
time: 12:06:38
